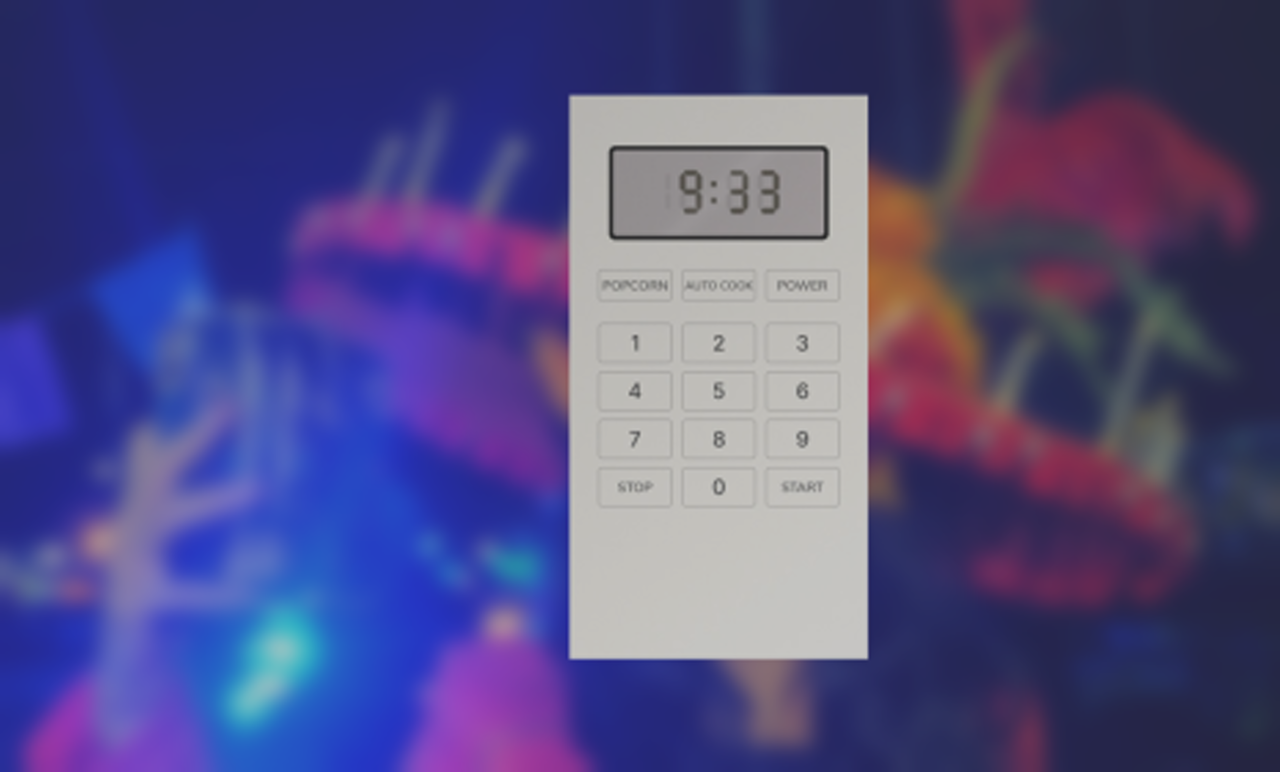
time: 9:33
